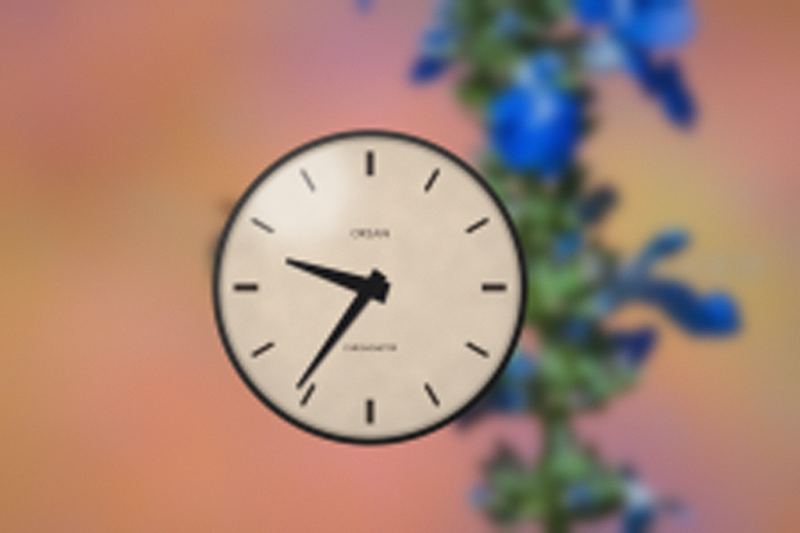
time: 9:36
